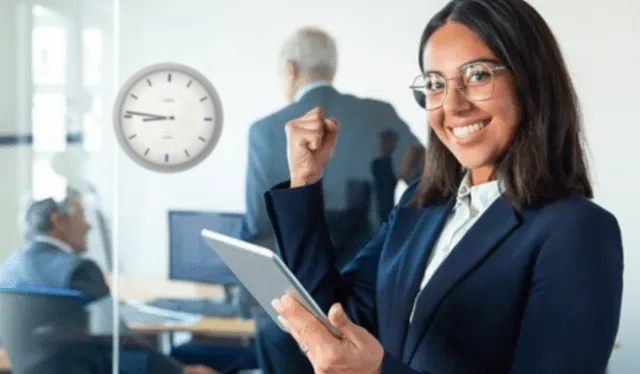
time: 8:46
